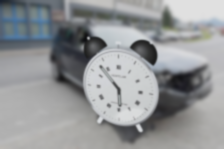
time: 5:53
